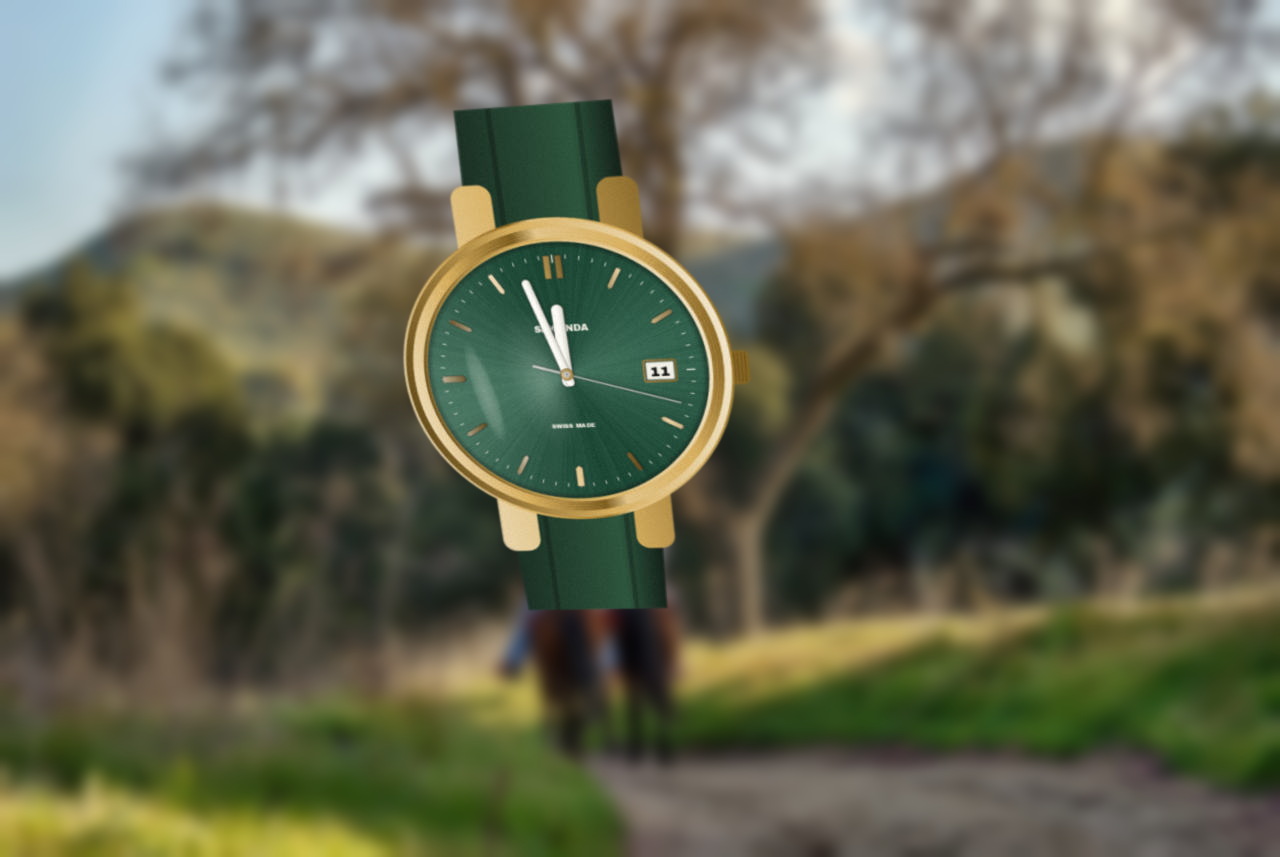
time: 11:57:18
